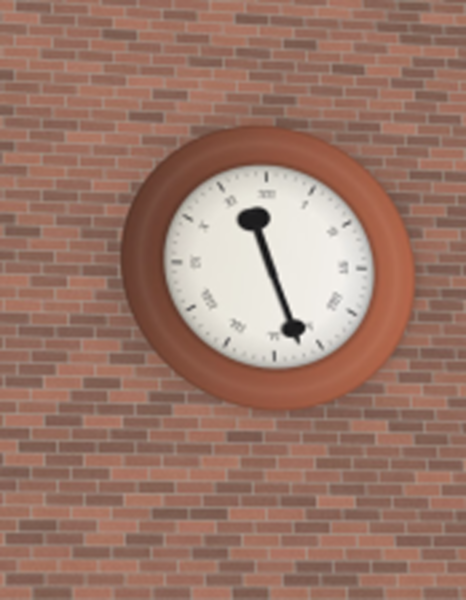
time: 11:27
